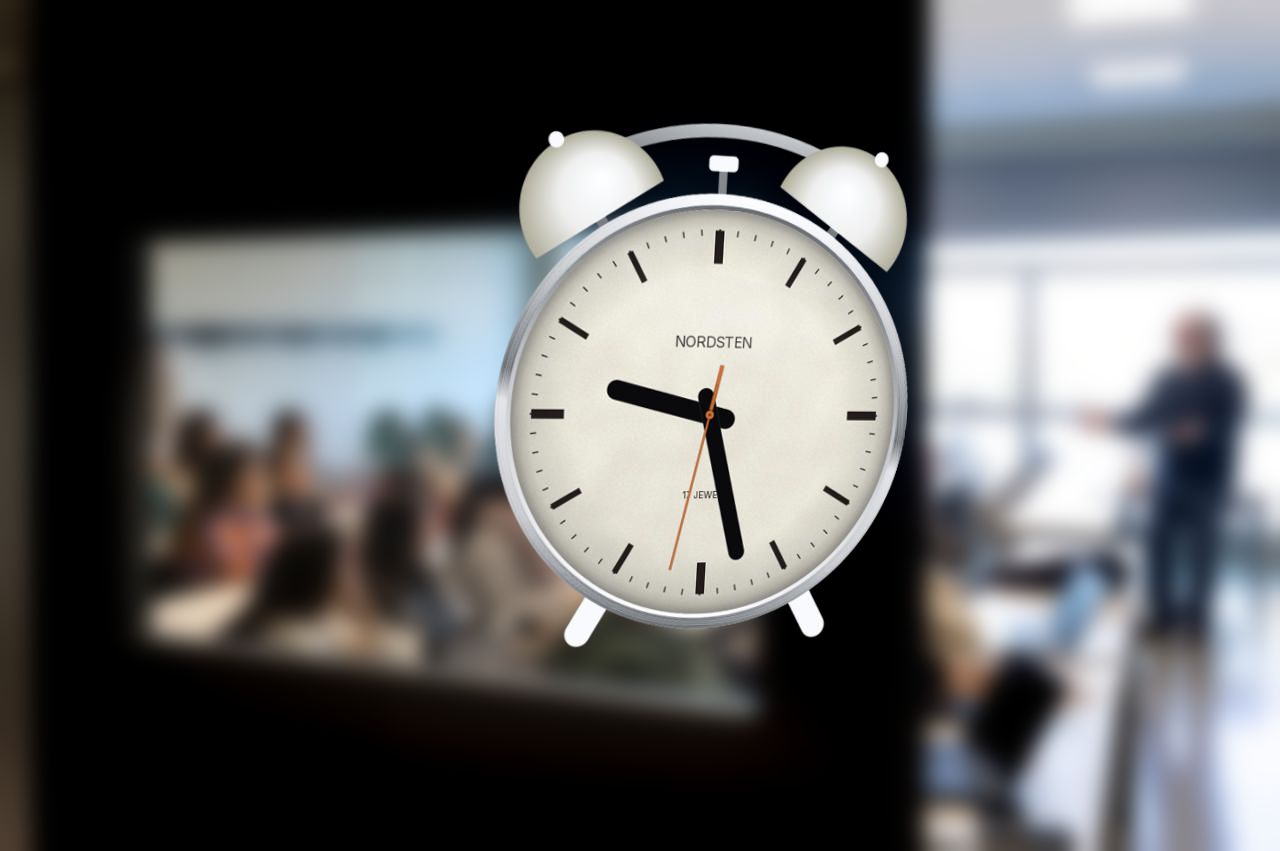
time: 9:27:32
